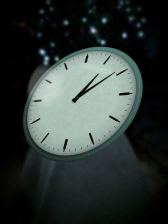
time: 1:09
